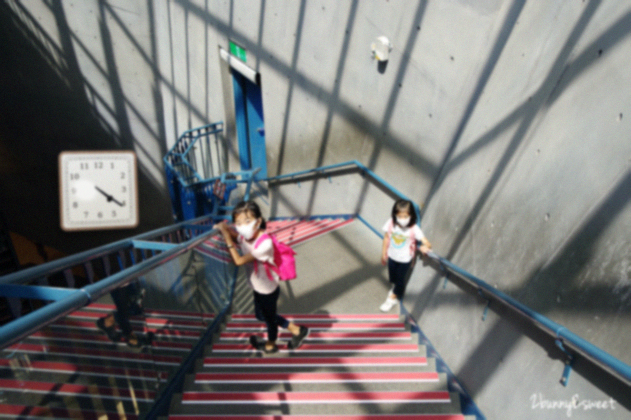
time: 4:21
